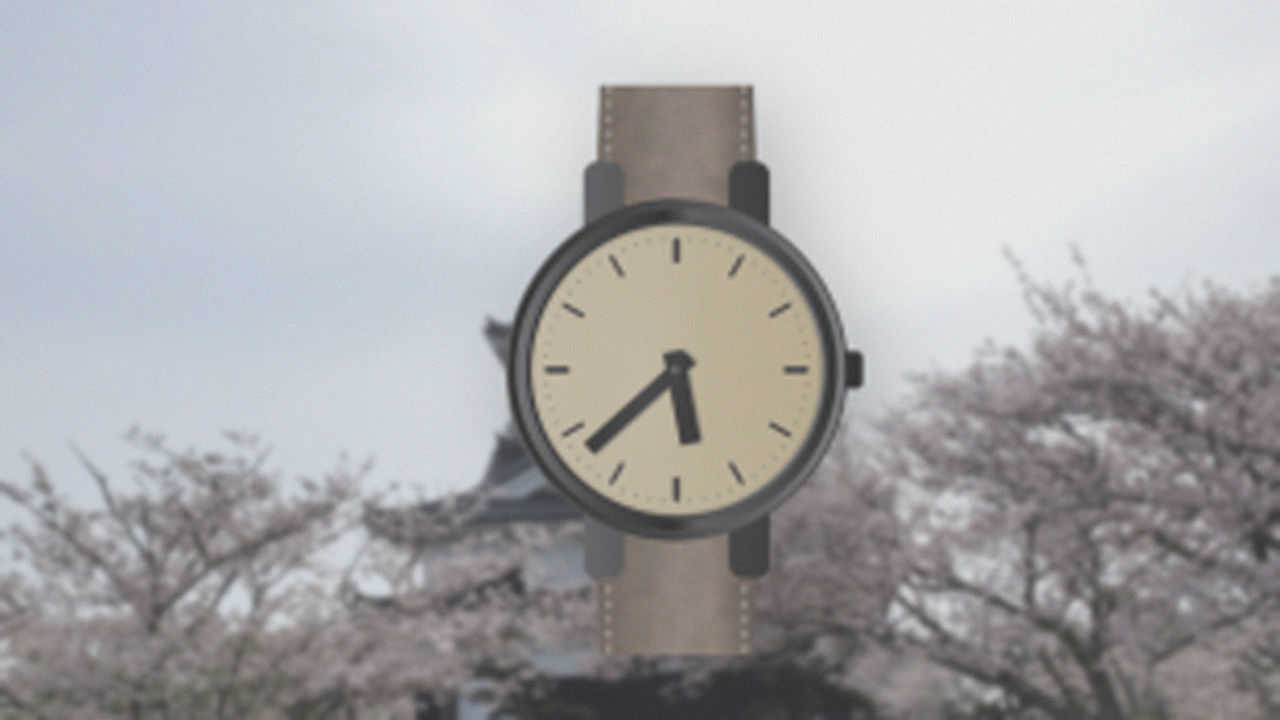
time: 5:38
